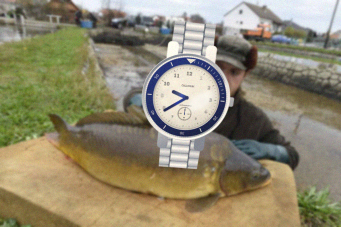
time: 9:39
